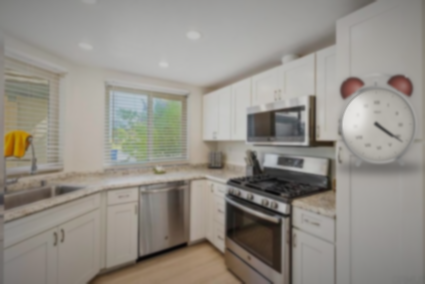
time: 4:21
